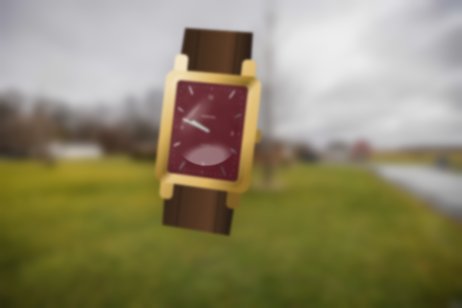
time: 9:48
